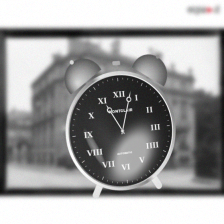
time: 11:03
